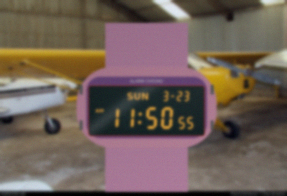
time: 11:50:55
